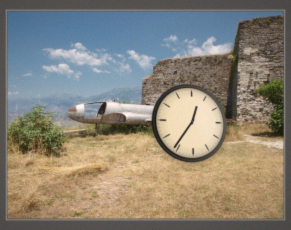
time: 12:36
